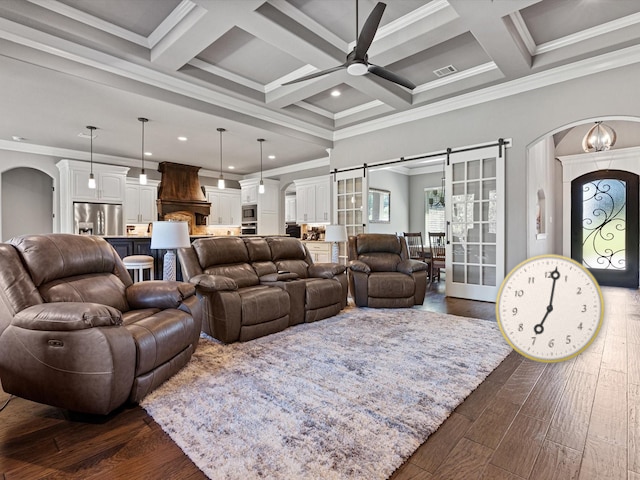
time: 7:02
